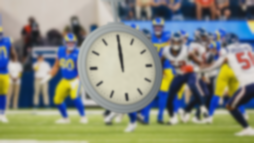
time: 12:00
